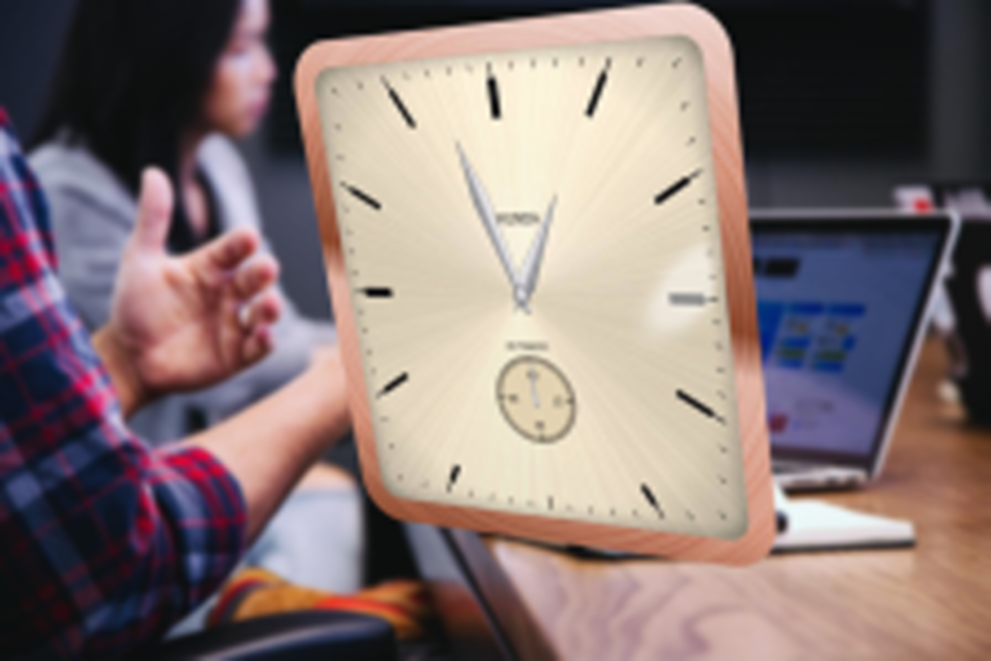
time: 12:57
